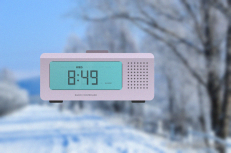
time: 8:49
